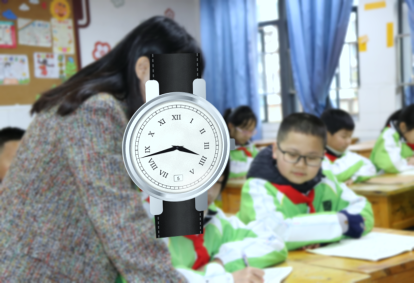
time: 3:43
